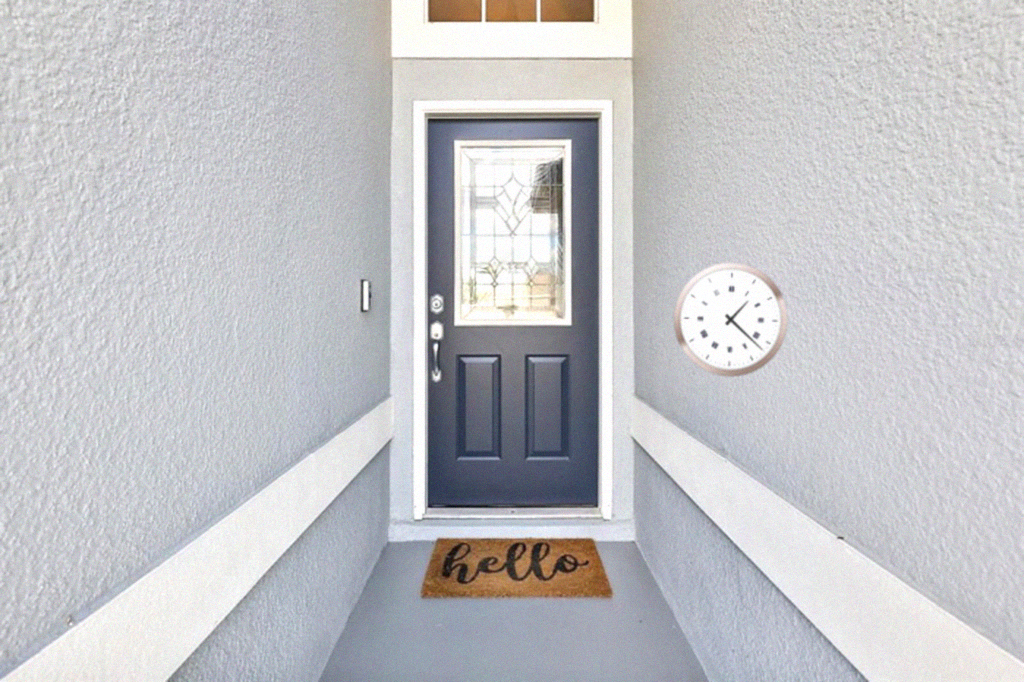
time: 1:22
